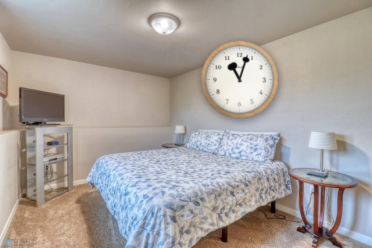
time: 11:03
